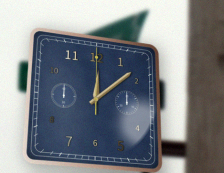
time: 12:08
